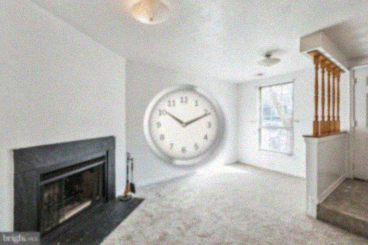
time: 10:11
